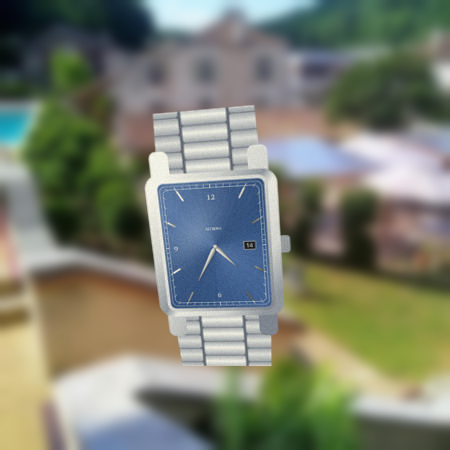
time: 4:35
